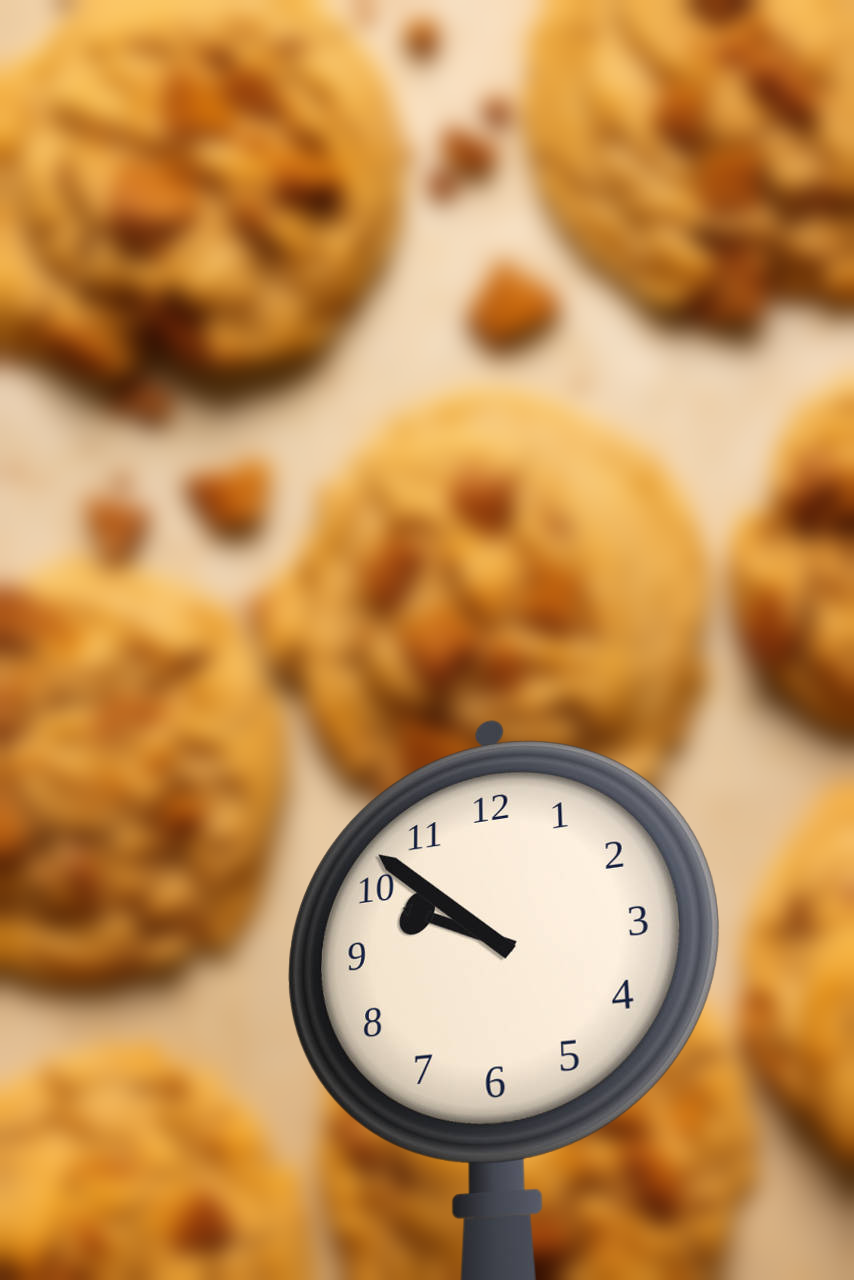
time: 9:52
